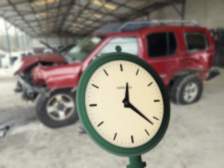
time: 12:22
